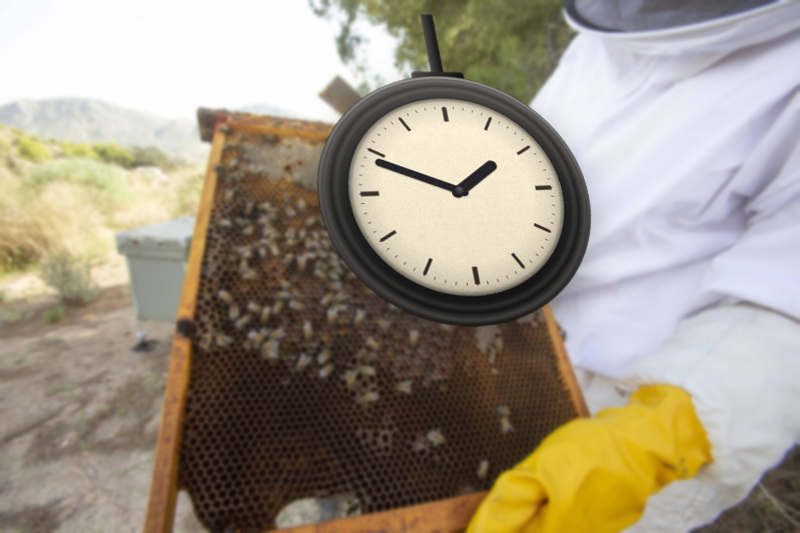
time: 1:49
